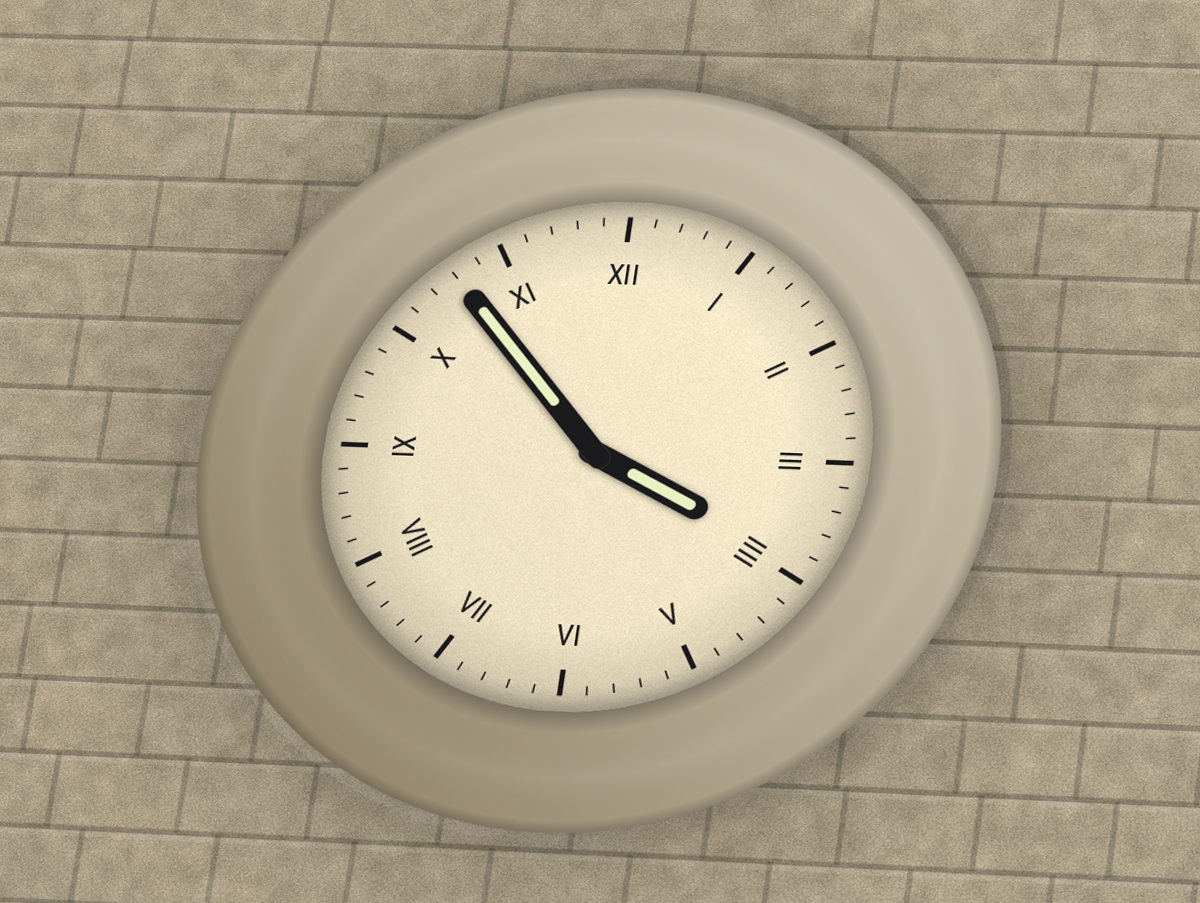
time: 3:53
